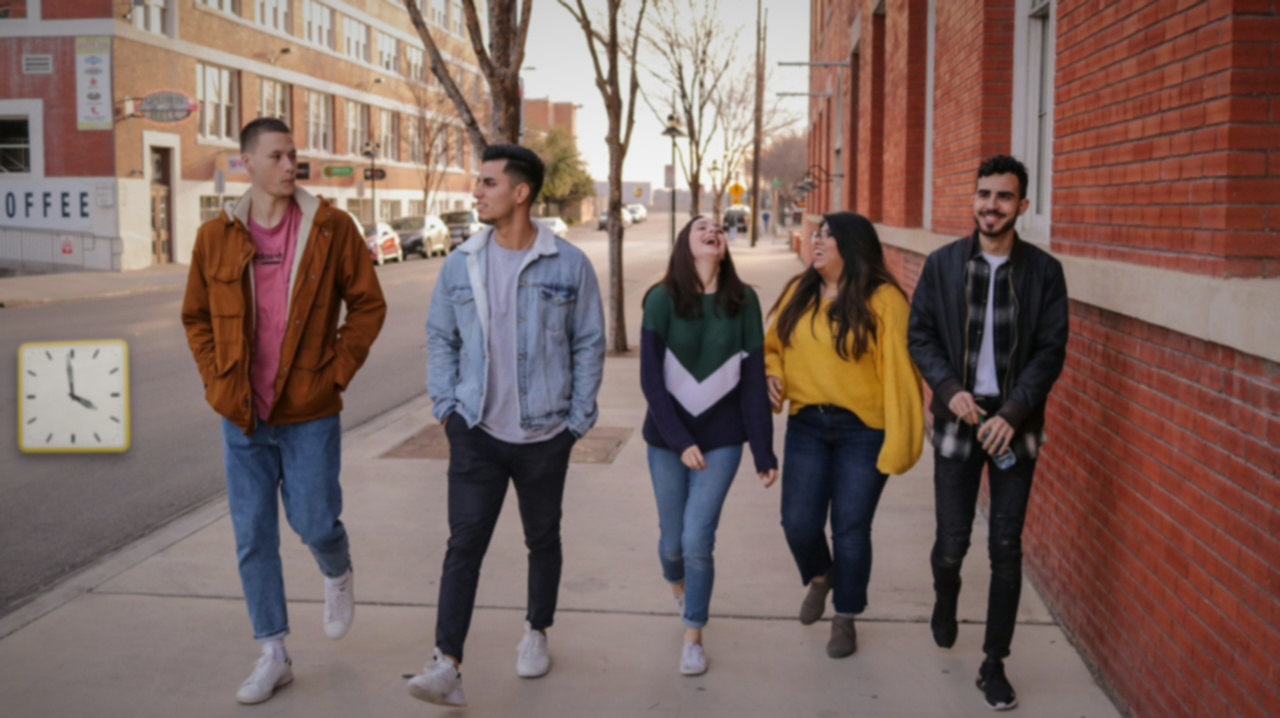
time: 3:59
